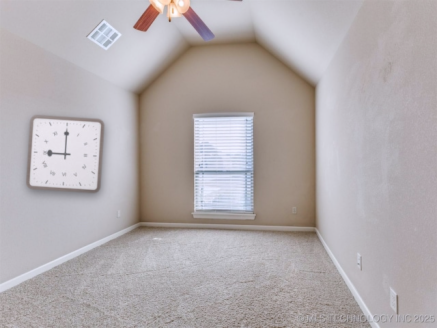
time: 9:00
